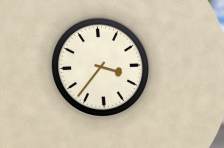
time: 3:37
